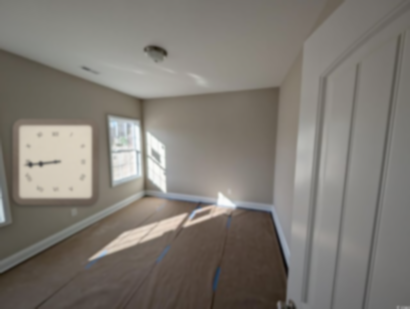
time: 8:44
